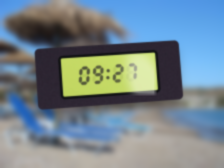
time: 9:27
